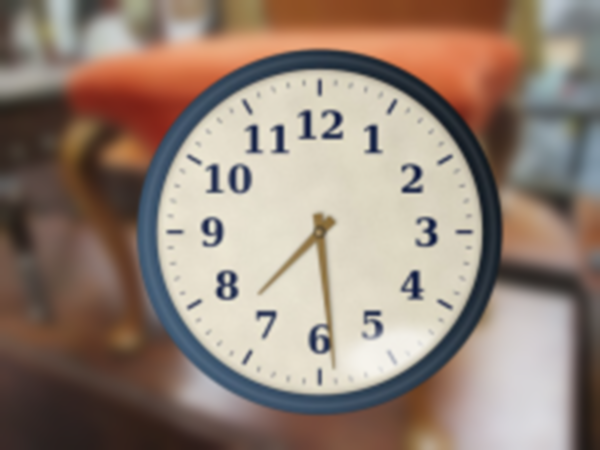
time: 7:29
